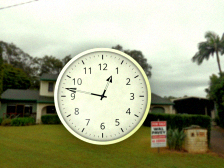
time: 12:47
